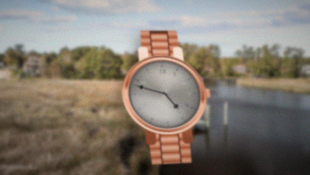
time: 4:48
